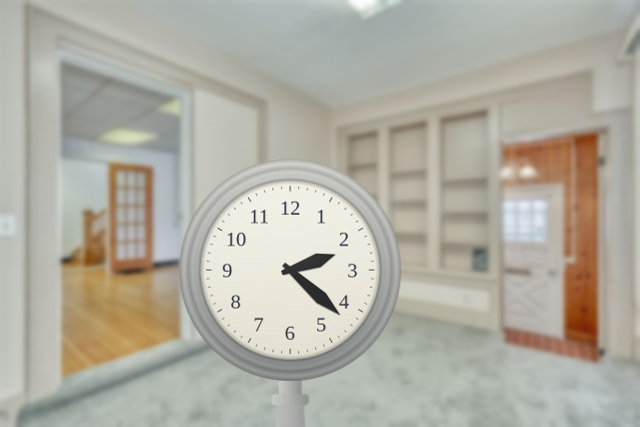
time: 2:22
